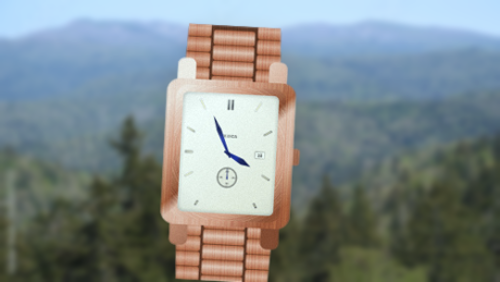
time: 3:56
